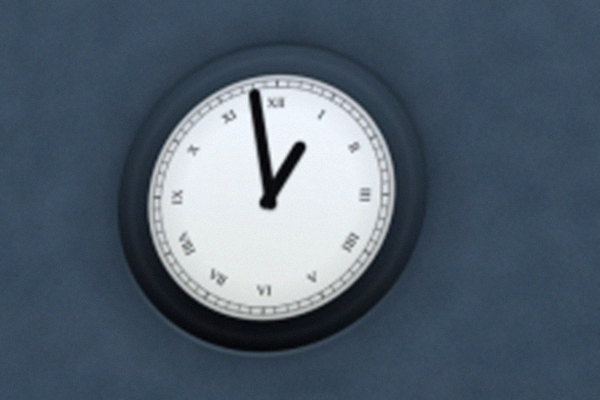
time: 12:58
